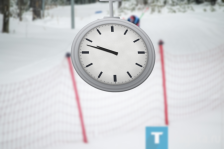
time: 9:48
